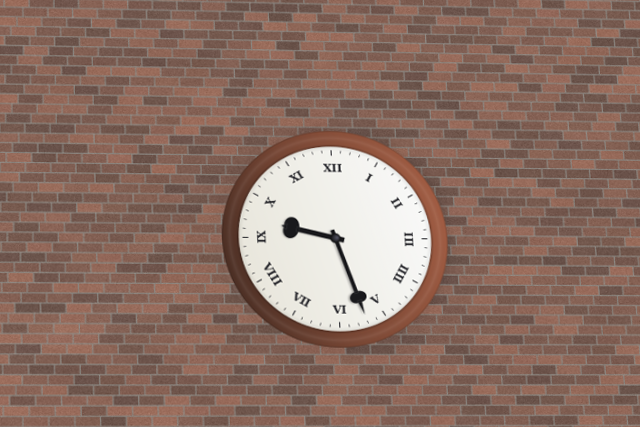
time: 9:27
